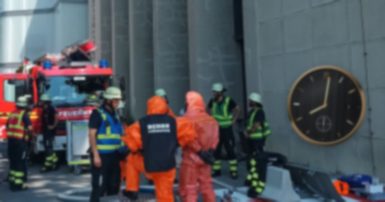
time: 8:01
